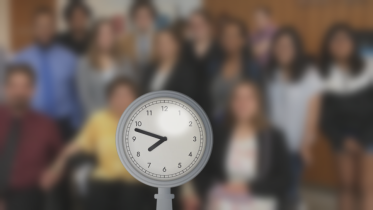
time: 7:48
